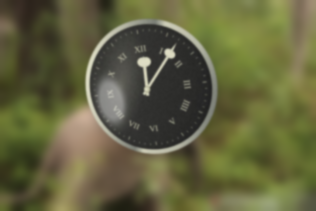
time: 12:07
